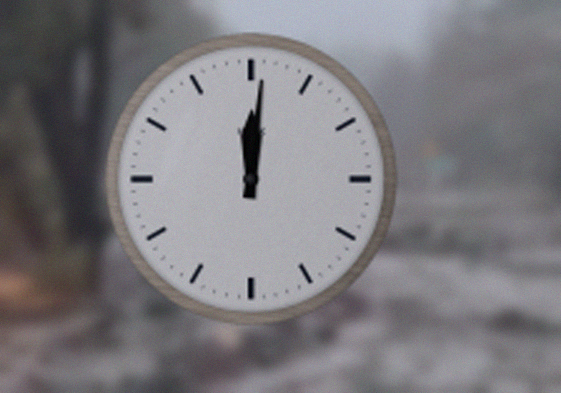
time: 12:01
